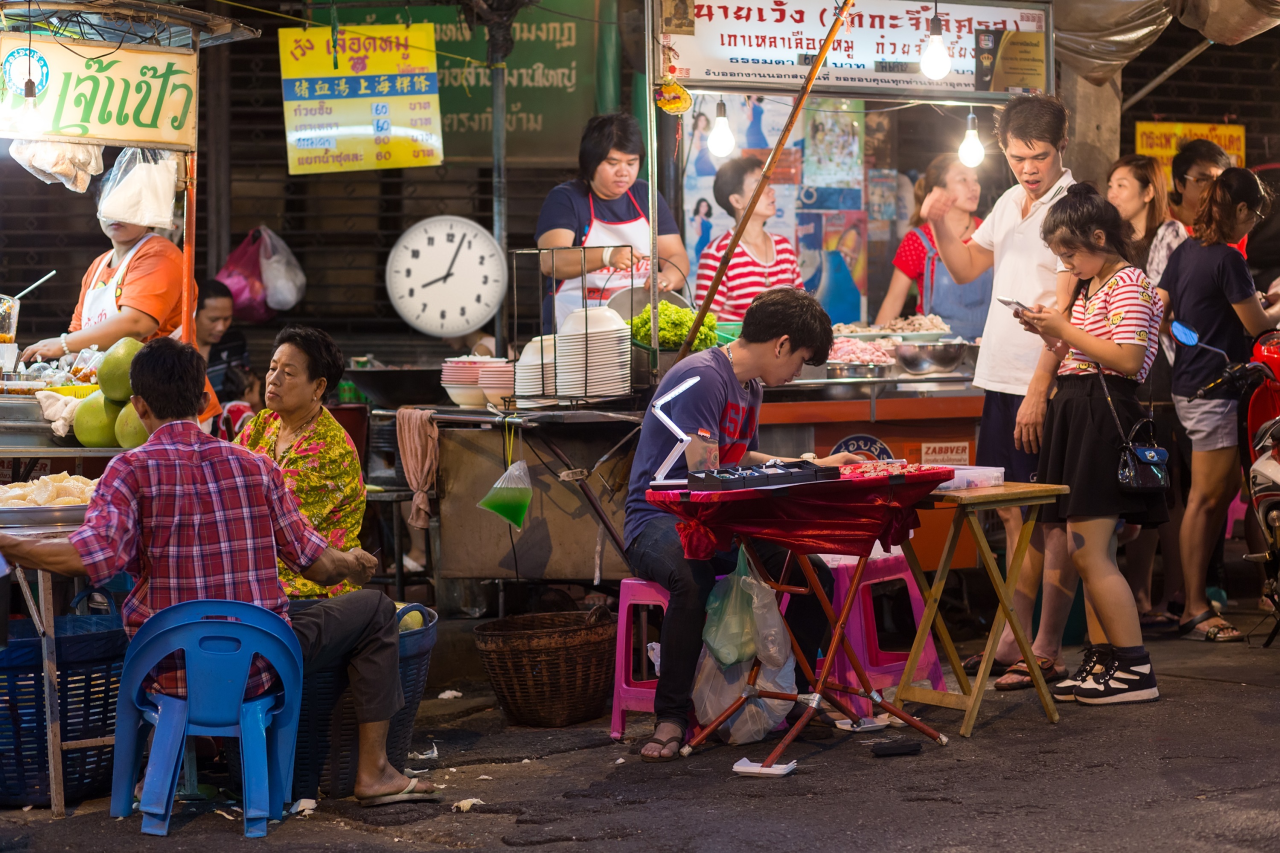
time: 8:03
